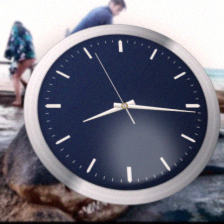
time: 8:15:56
